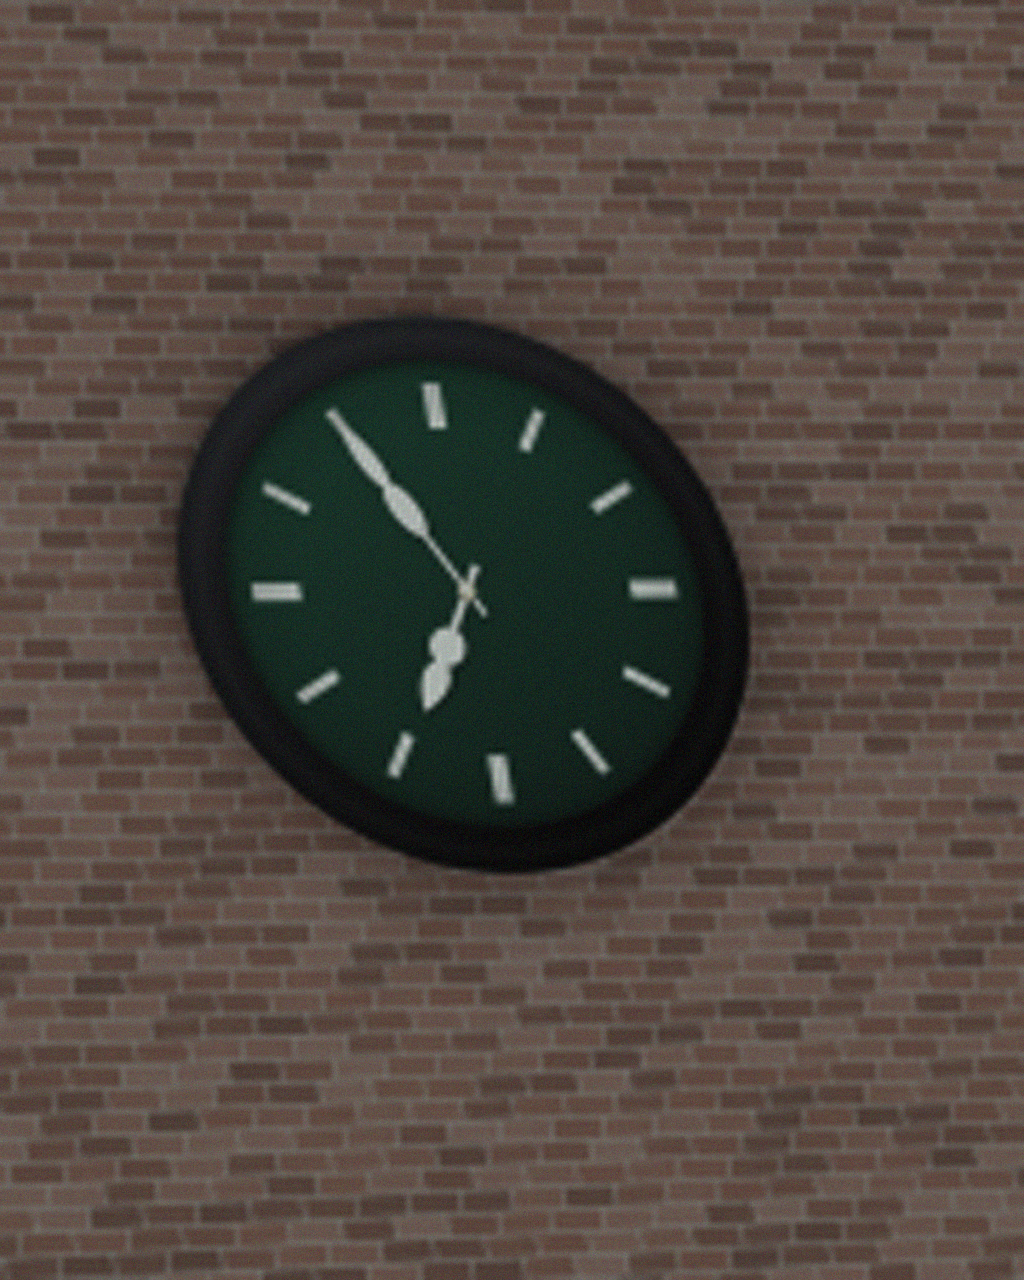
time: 6:55
